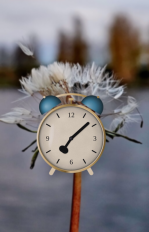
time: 7:08
